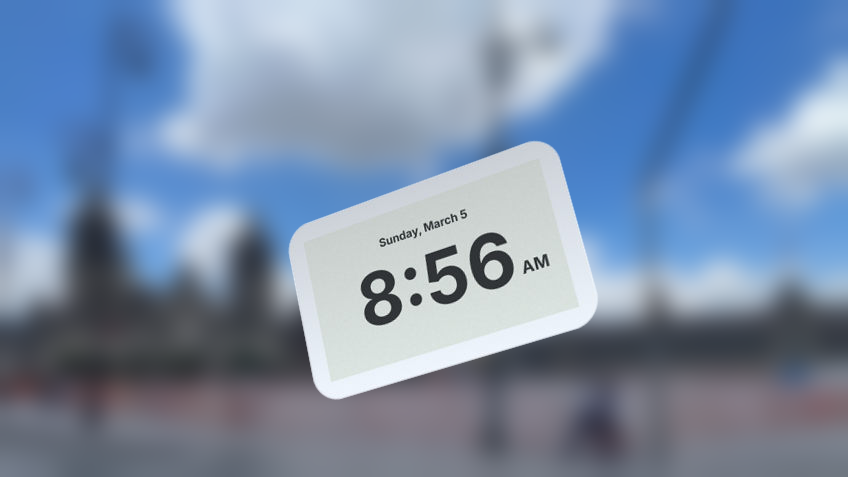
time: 8:56
